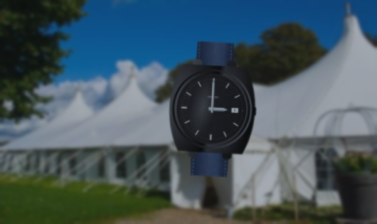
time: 3:00
